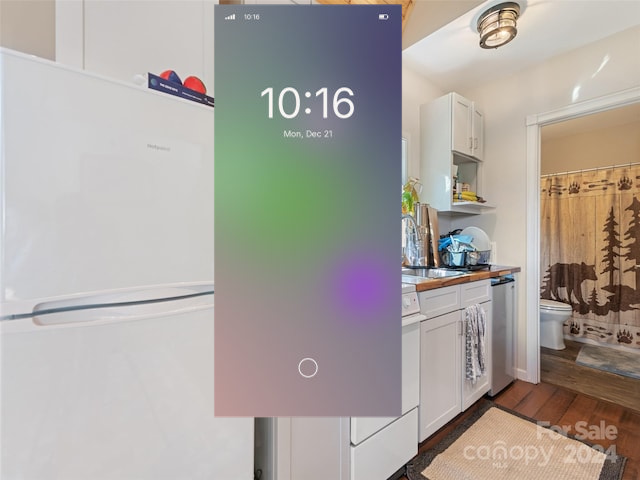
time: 10:16
